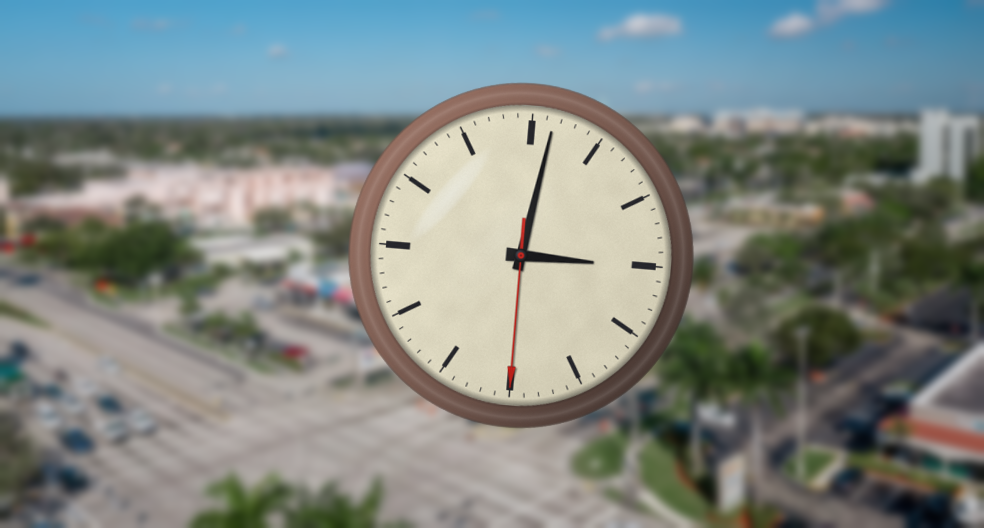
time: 3:01:30
